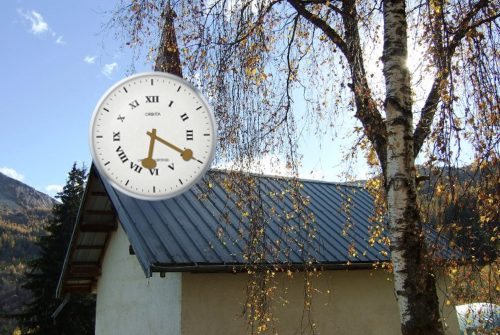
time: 6:20
